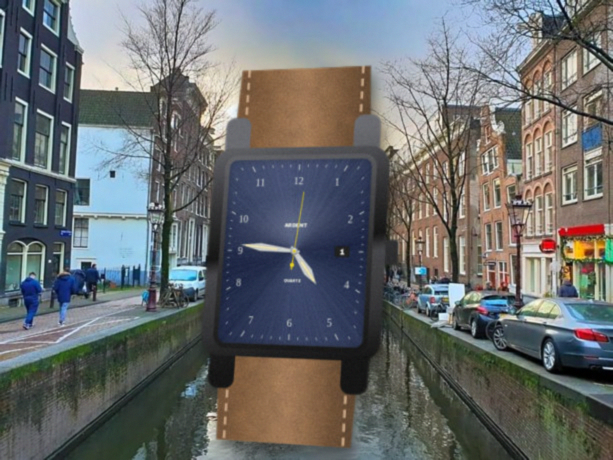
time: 4:46:01
